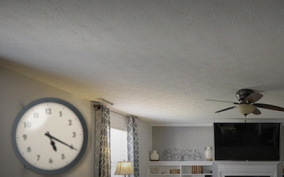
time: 5:20
